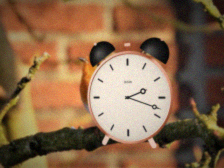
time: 2:18
